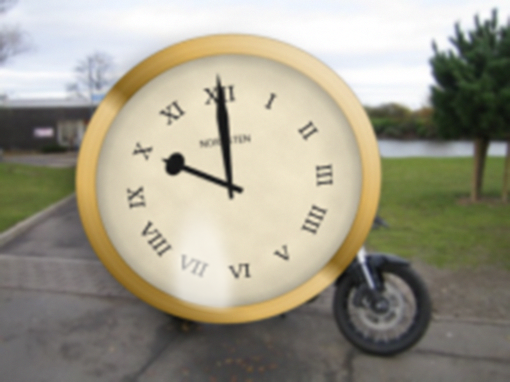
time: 10:00
